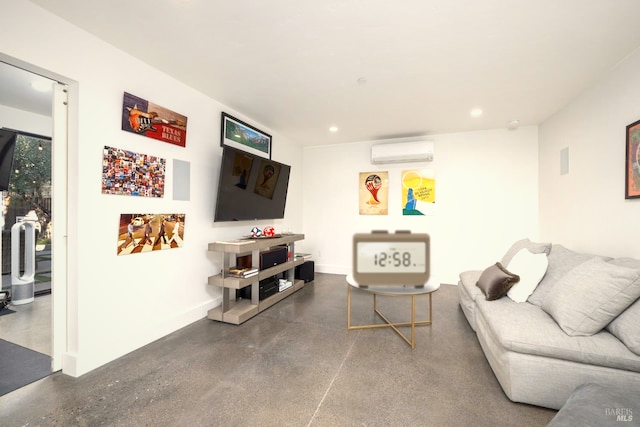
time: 12:58
